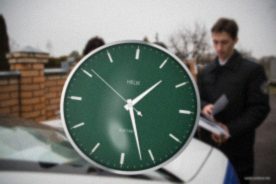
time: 1:26:51
